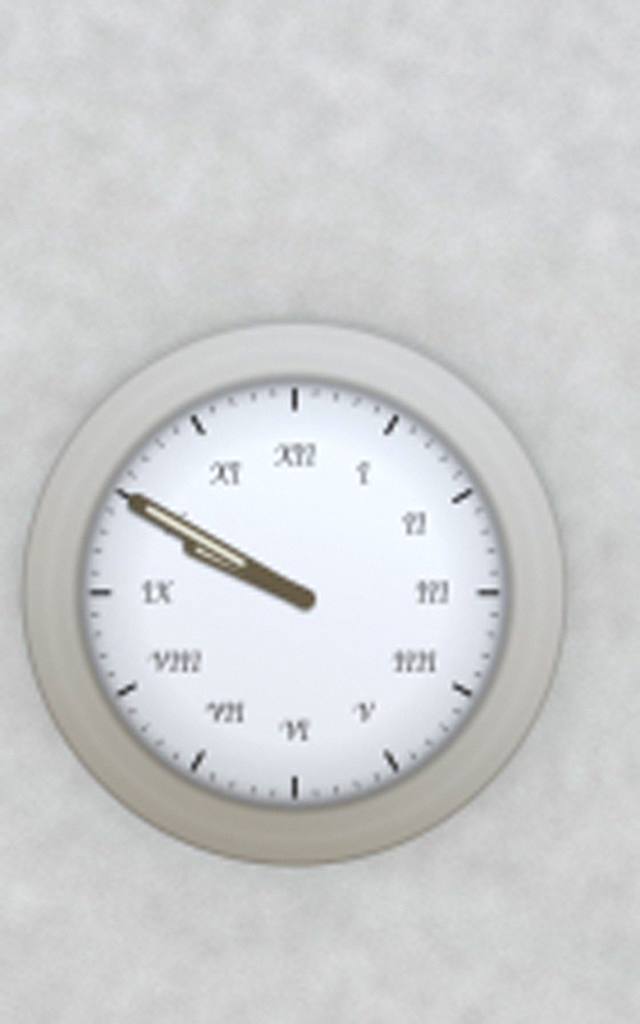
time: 9:50
